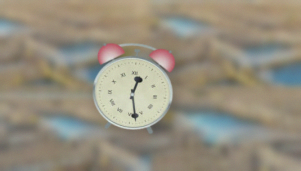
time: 12:28
